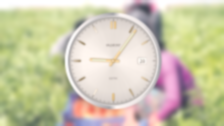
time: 9:06
